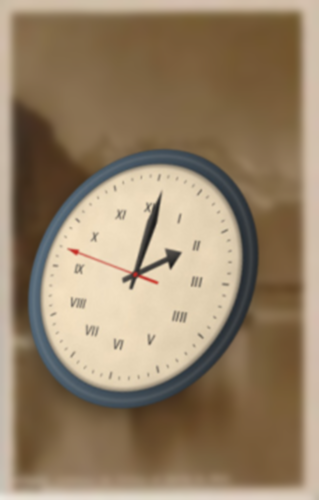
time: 2:00:47
